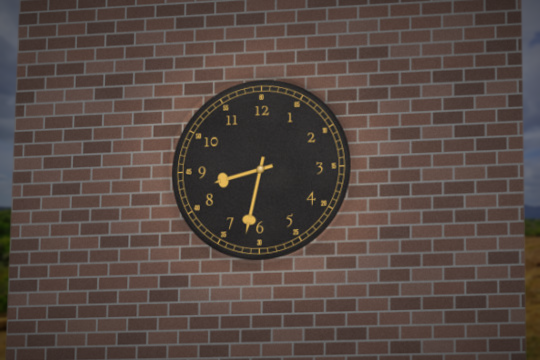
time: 8:32
